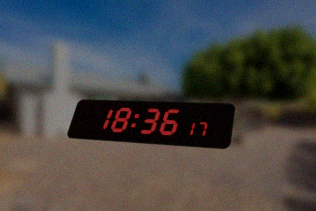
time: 18:36:17
